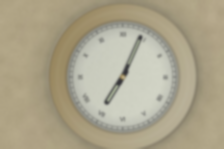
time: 7:04
